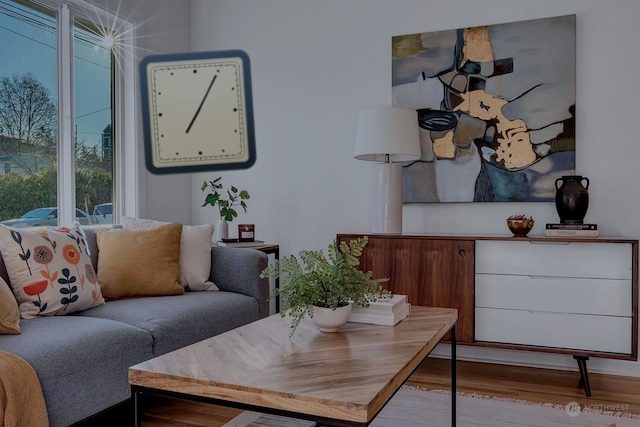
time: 7:05
